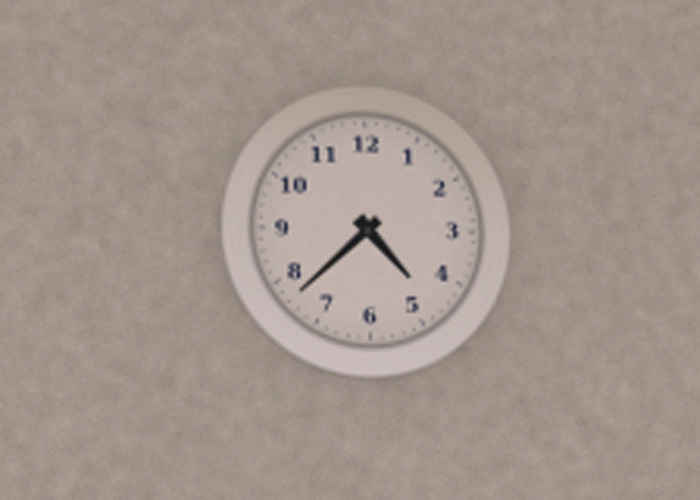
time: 4:38
